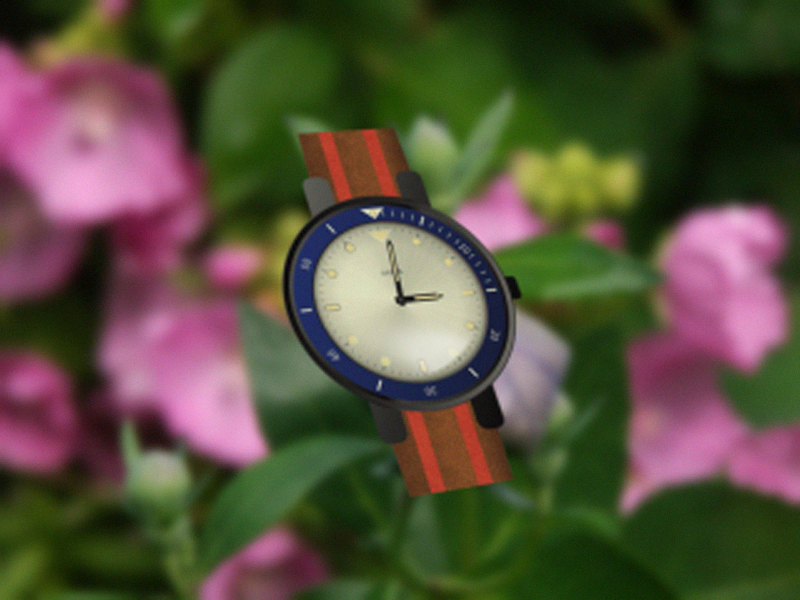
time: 3:01
